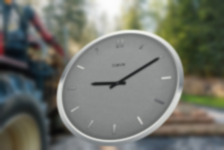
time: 9:10
